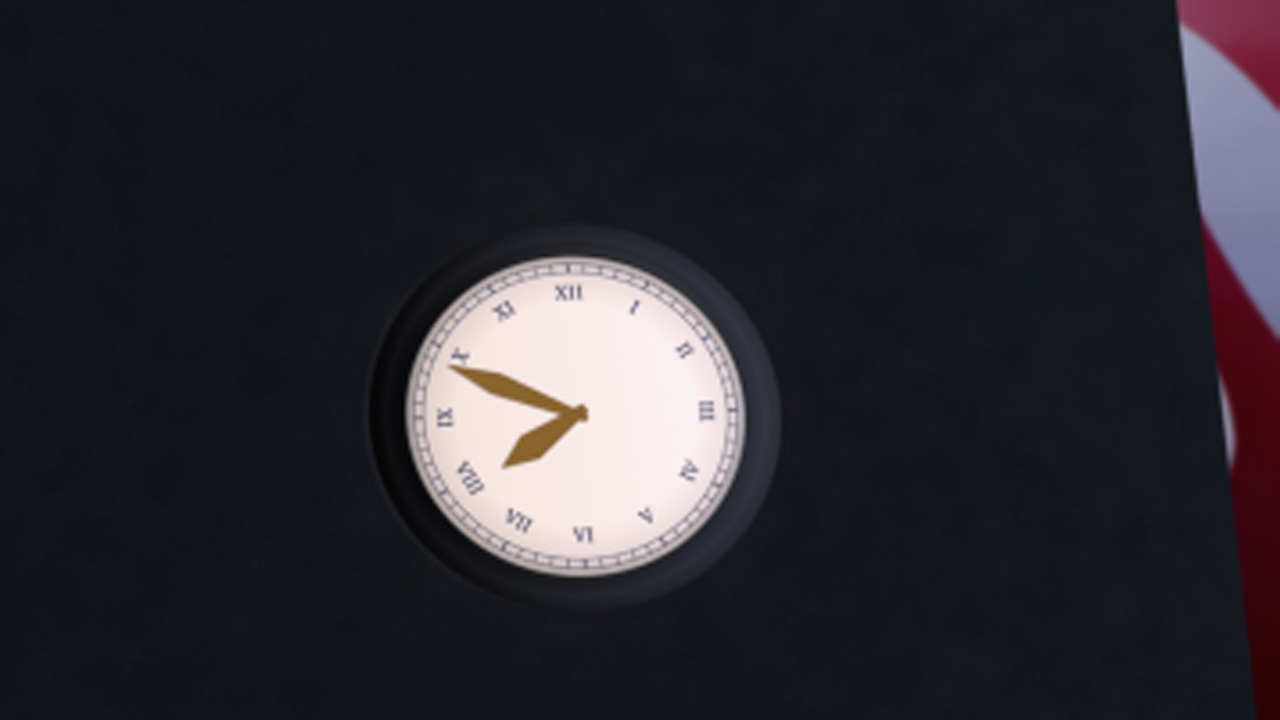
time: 7:49
